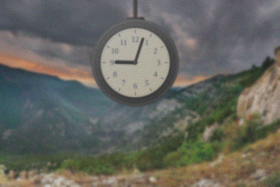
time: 9:03
